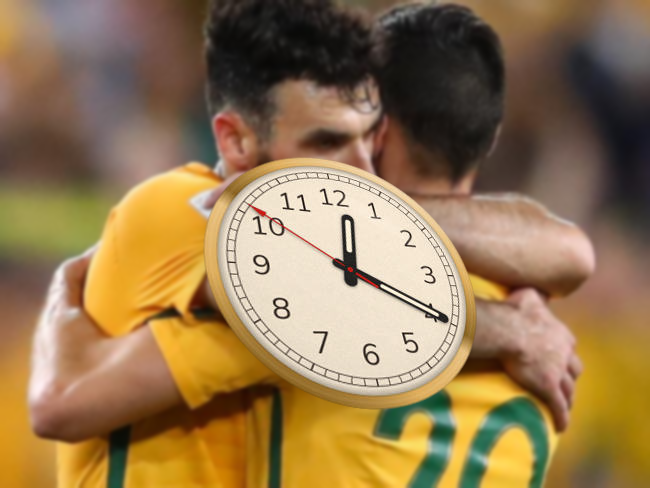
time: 12:19:51
